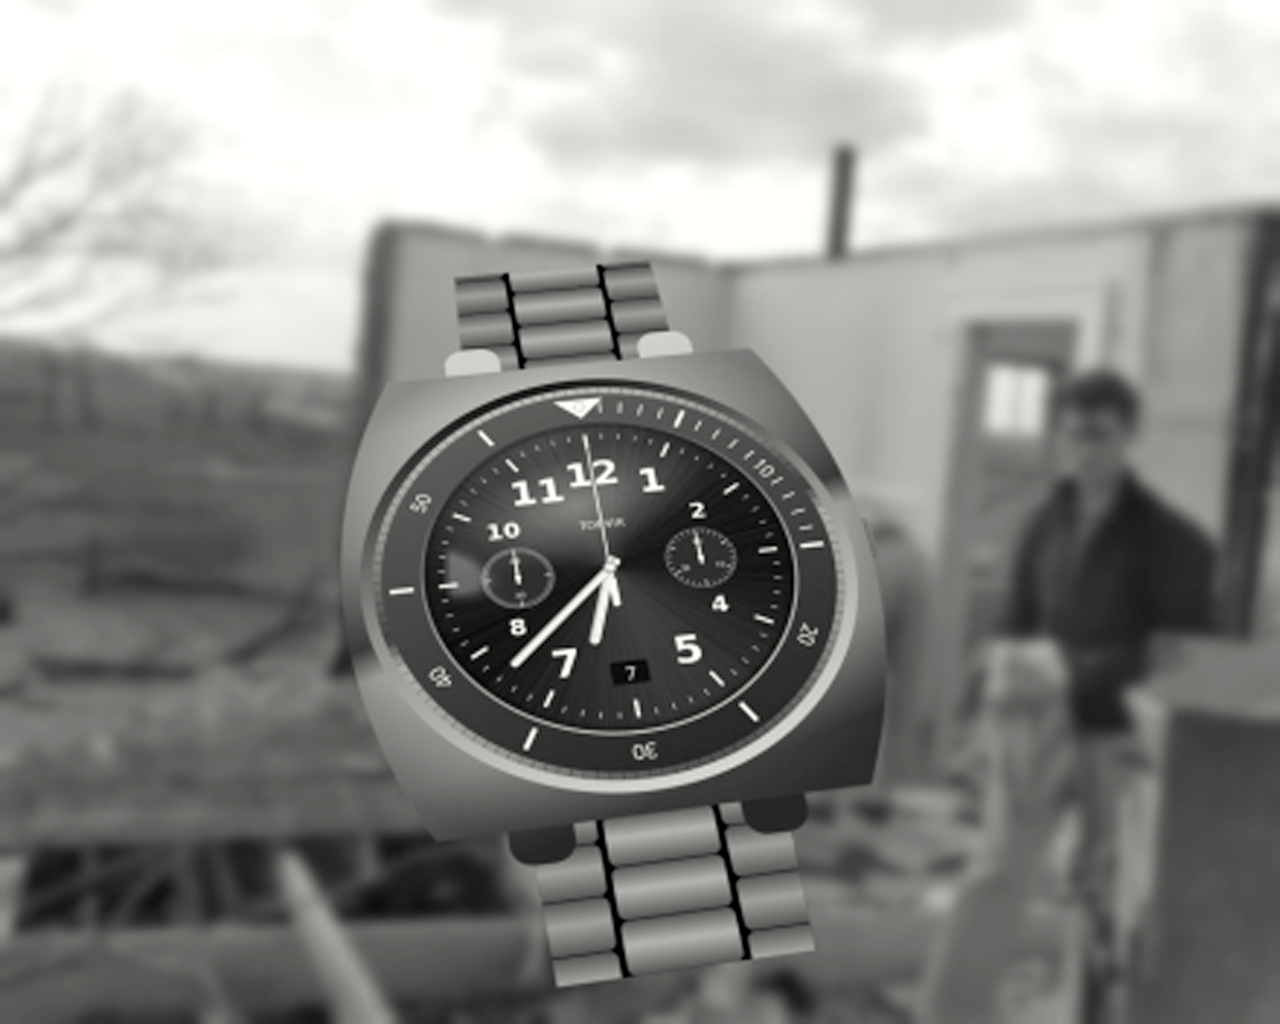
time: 6:38
